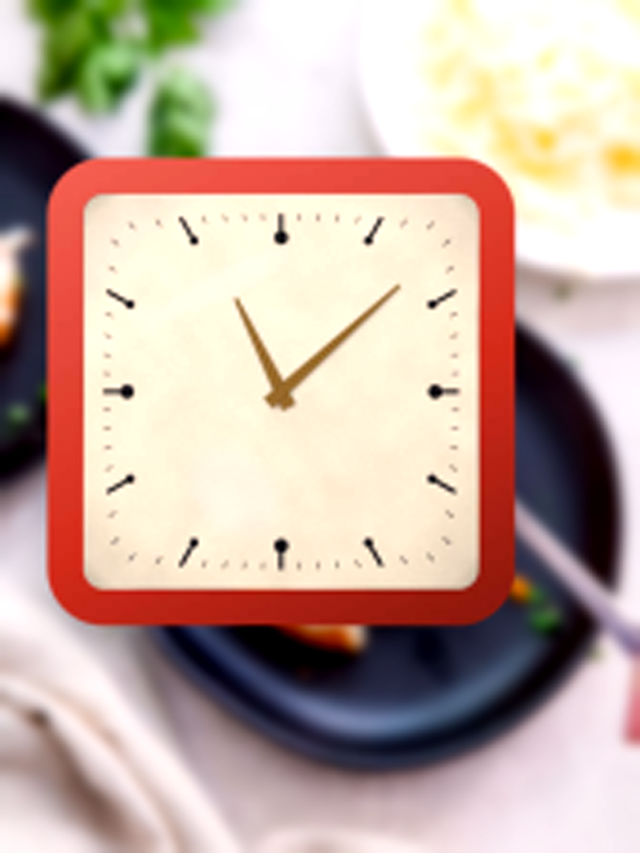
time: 11:08
